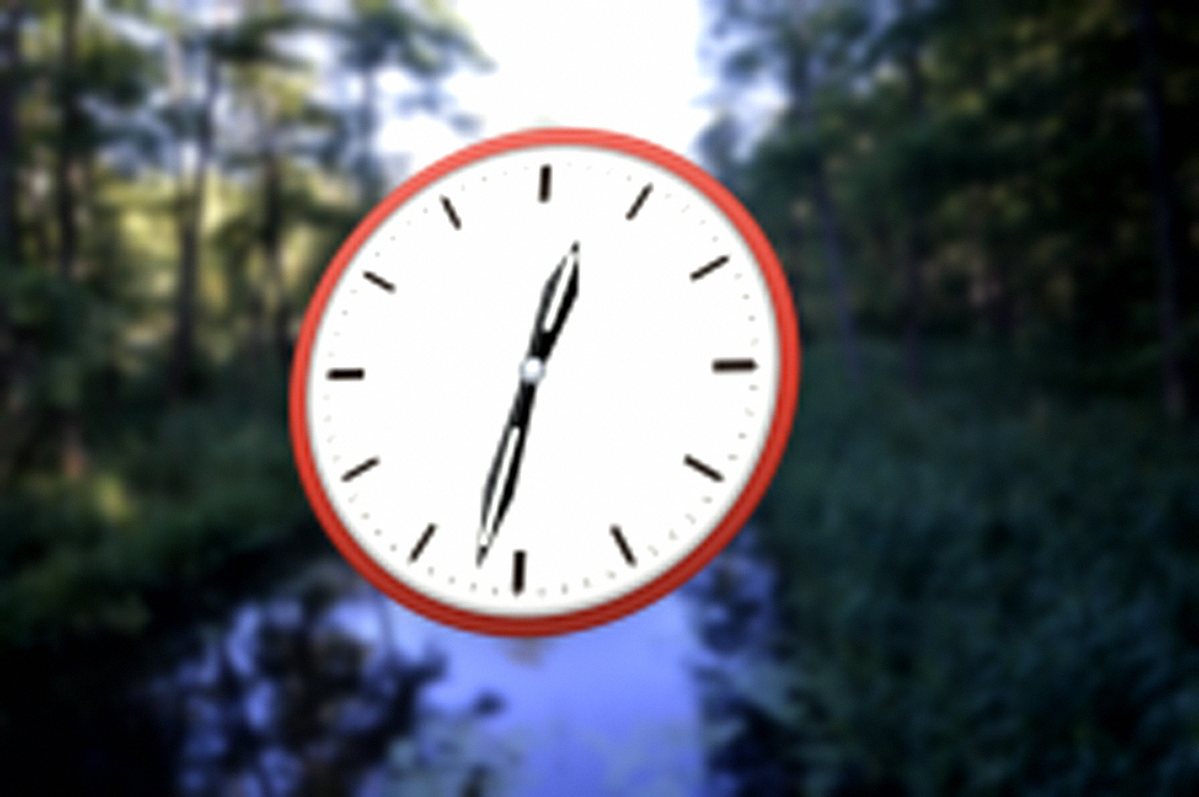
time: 12:32
